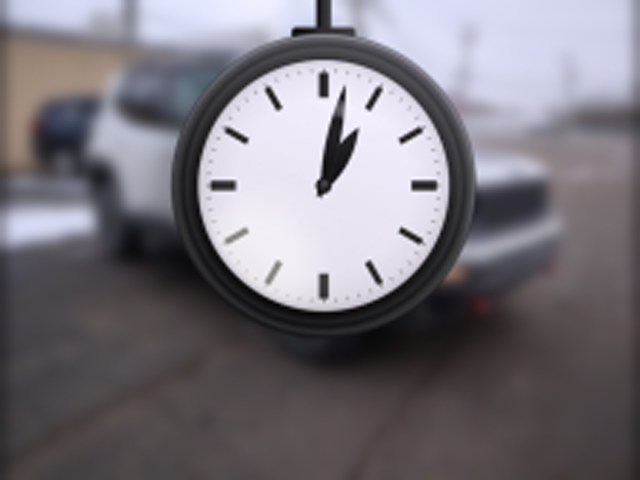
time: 1:02
